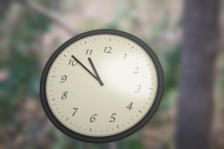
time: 10:51
